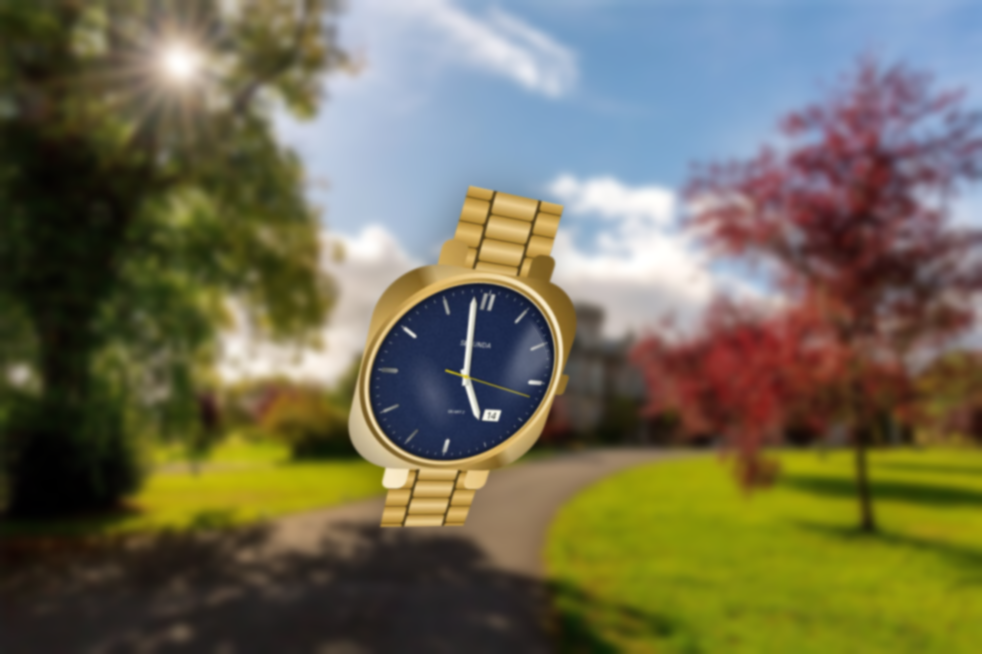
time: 4:58:17
